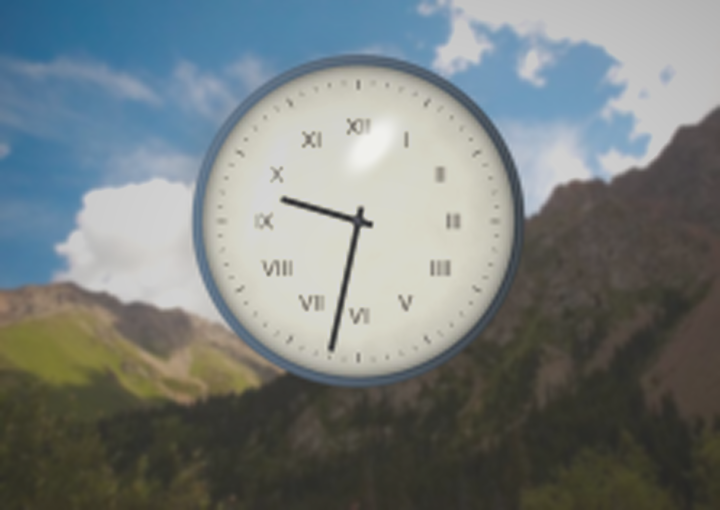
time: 9:32
